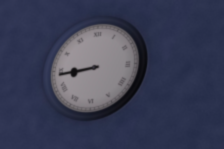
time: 8:44
